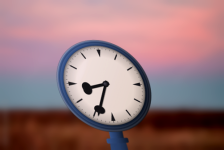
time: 8:34
